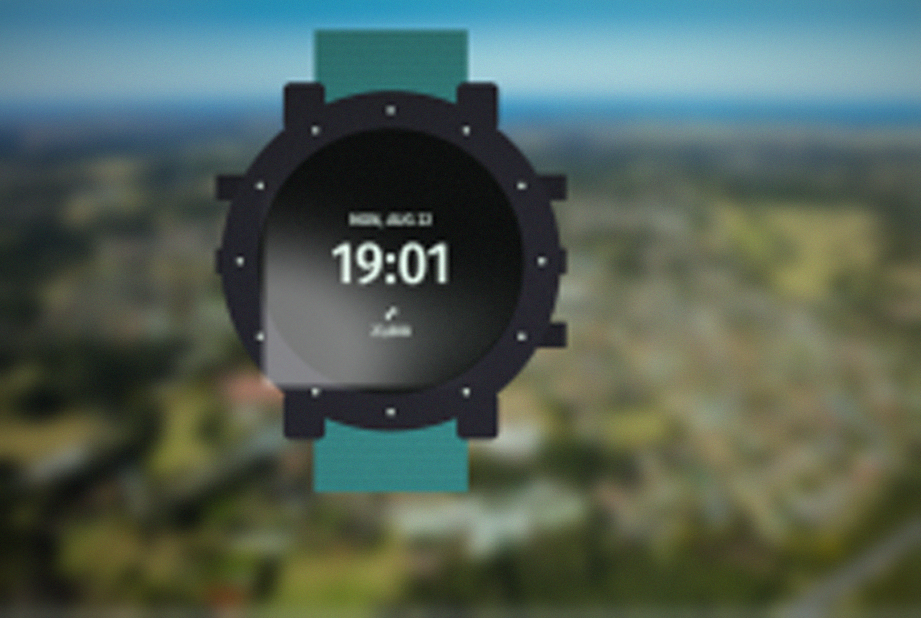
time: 19:01
